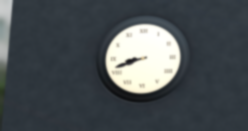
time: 8:42
